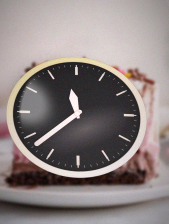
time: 11:38
